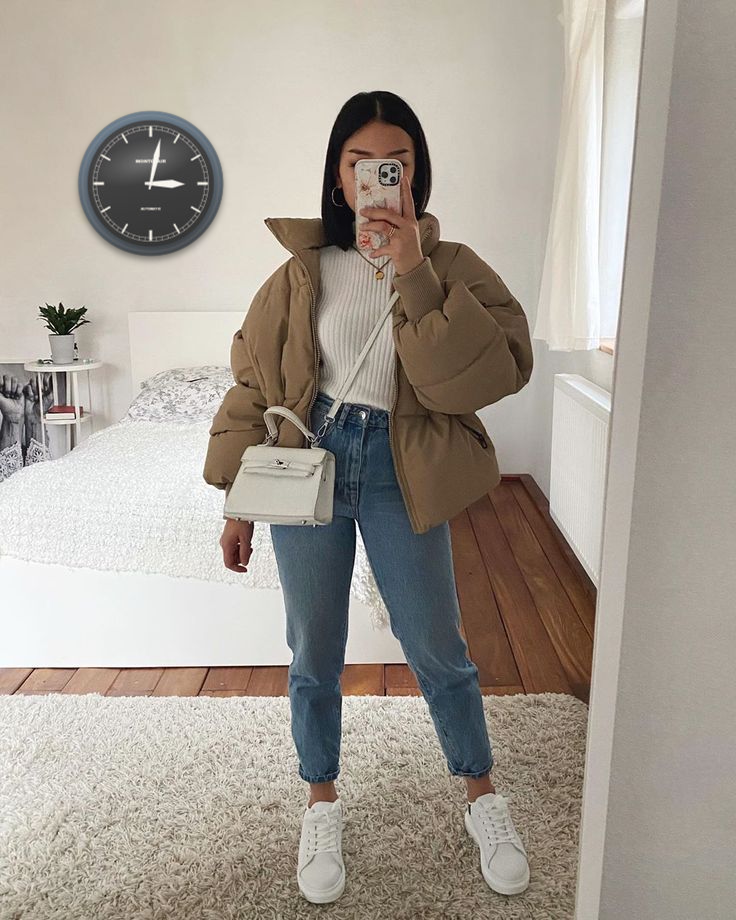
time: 3:02
